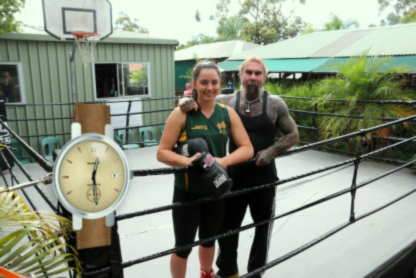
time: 12:29
